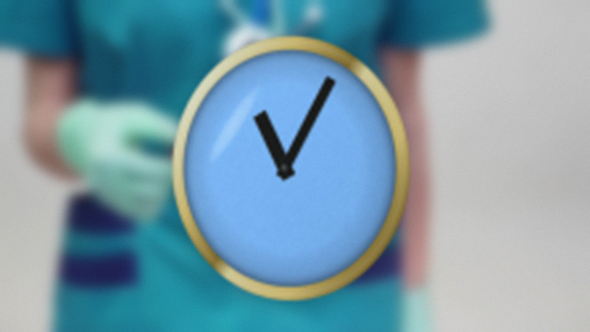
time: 11:05
